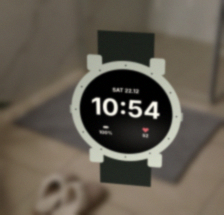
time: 10:54
